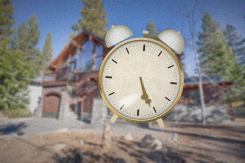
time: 5:26
